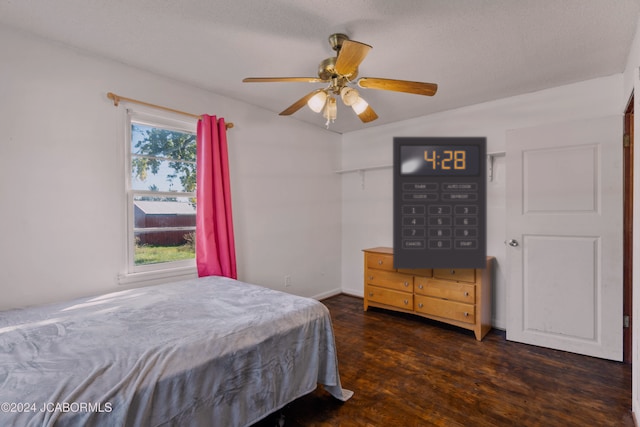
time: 4:28
